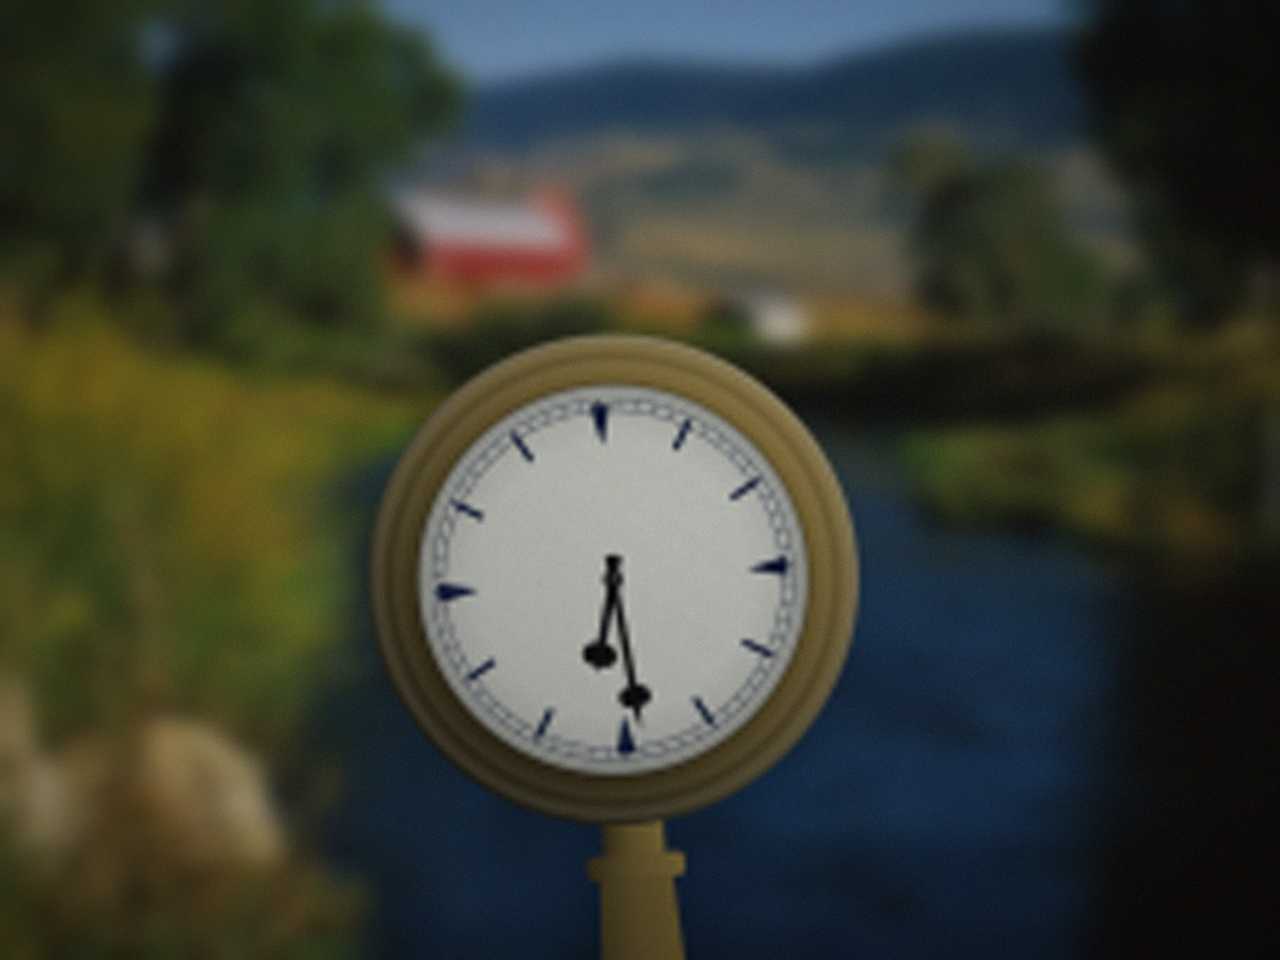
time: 6:29
